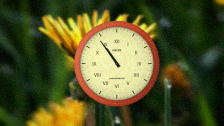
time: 10:54
